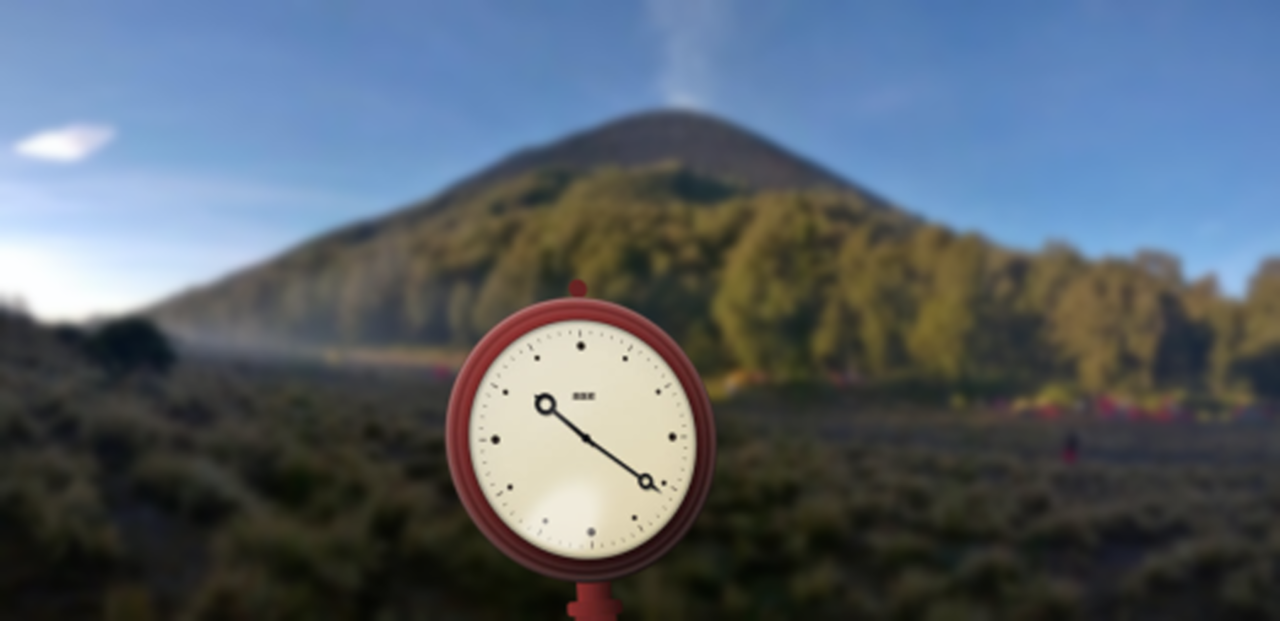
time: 10:21
